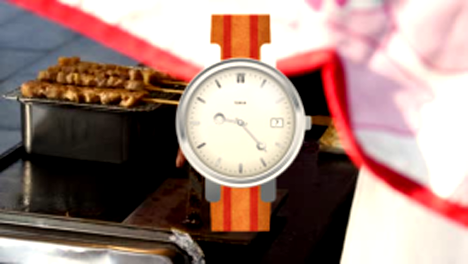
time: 9:23
